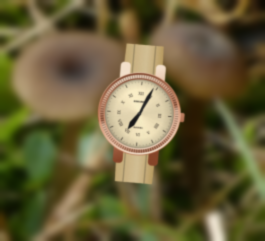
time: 7:04
